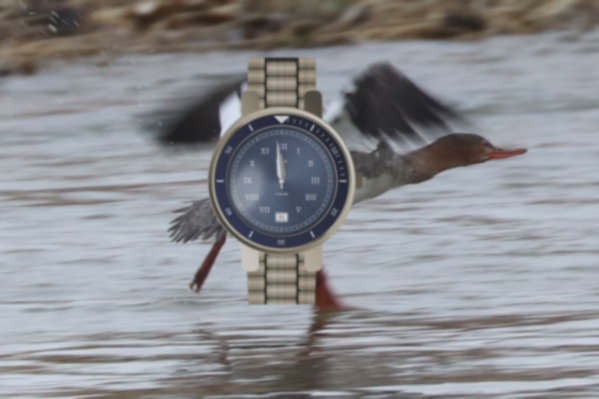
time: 11:59
